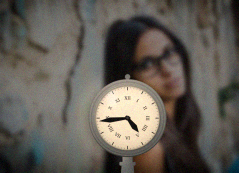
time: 4:44
